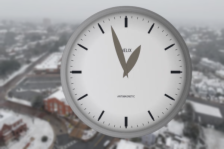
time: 12:57
